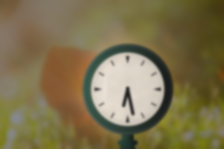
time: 6:28
